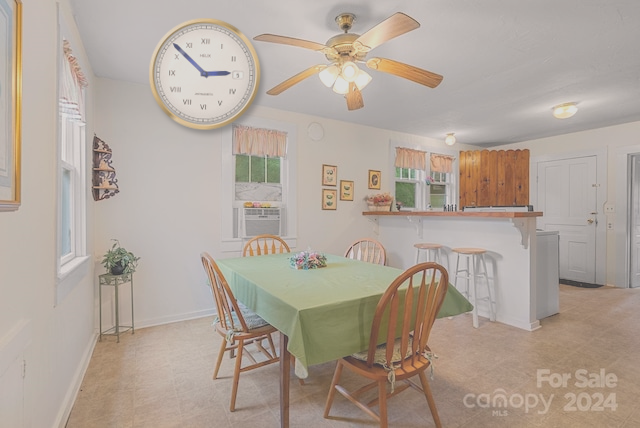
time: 2:52
